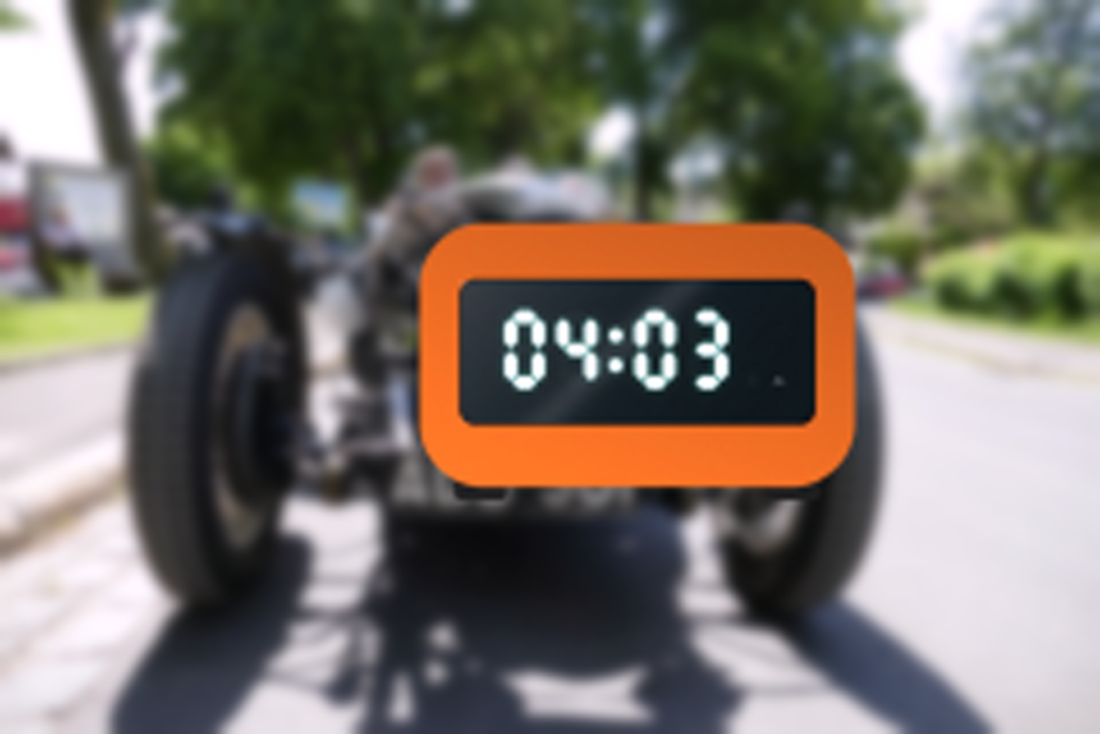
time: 4:03
